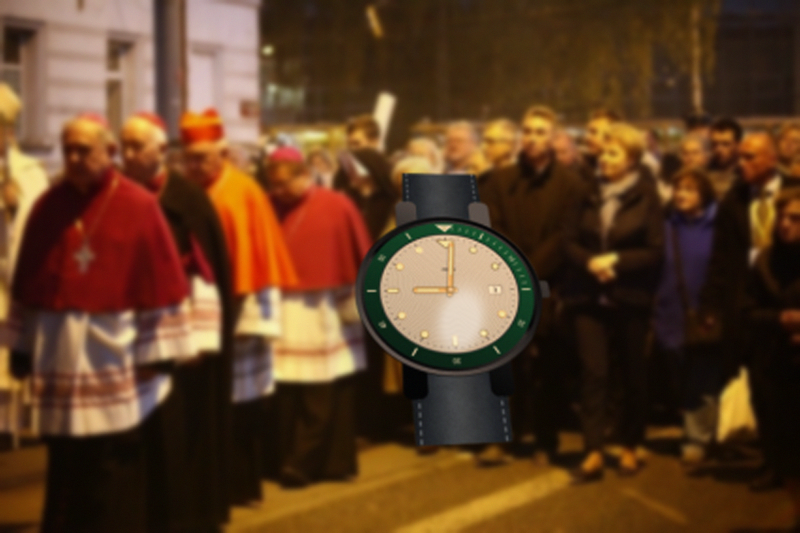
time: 9:01
